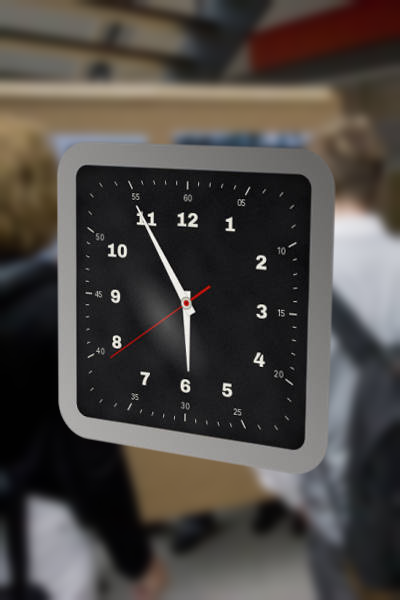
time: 5:54:39
